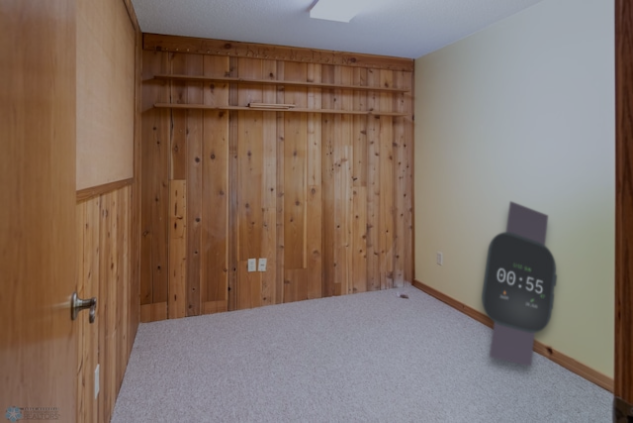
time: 0:55
